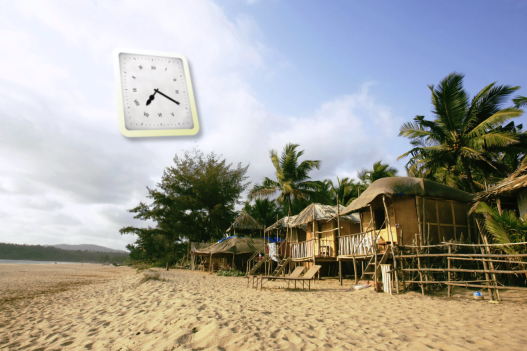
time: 7:20
